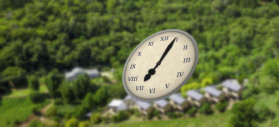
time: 7:04
